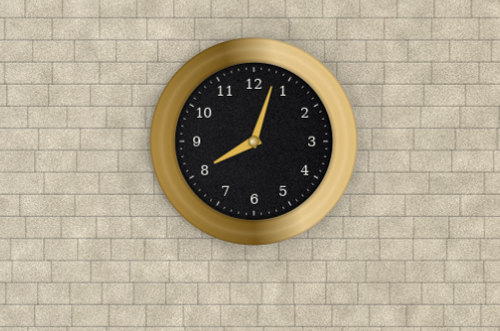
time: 8:03
